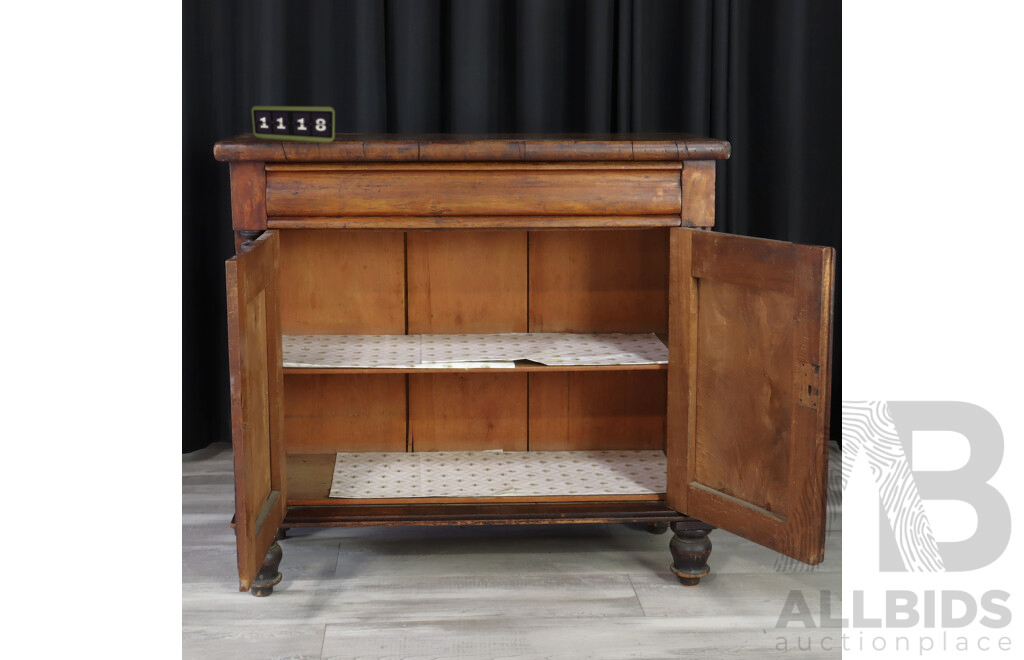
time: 11:18
